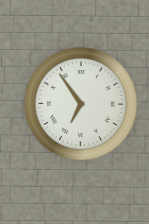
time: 6:54
